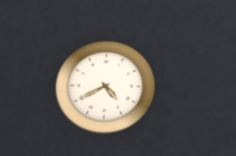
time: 4:40
